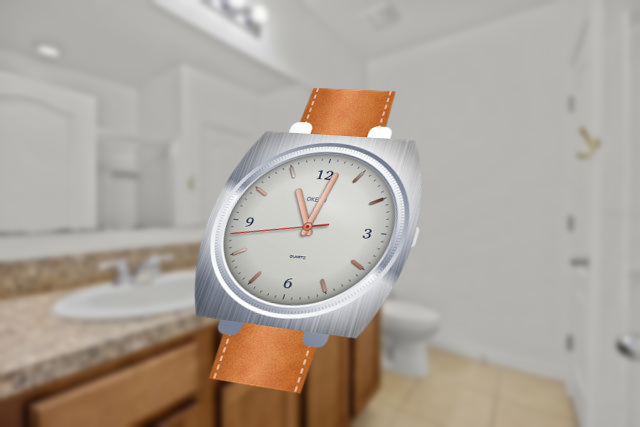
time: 11:01:43
